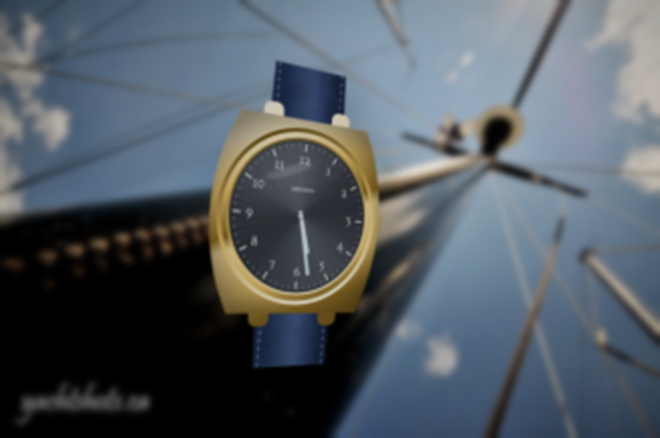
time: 5:28
